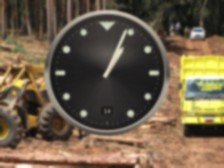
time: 1:04
